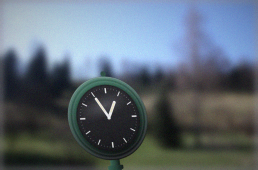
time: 12:55
